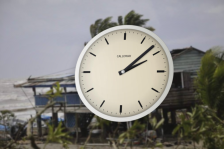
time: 2:08
